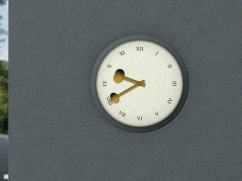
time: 9:40
